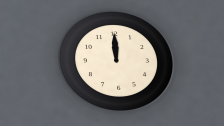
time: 12:00
